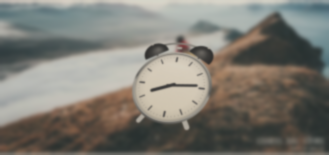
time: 8:14
